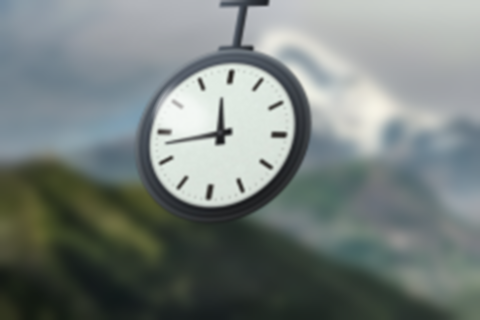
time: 11:43
